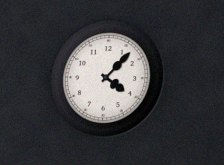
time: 4:07
